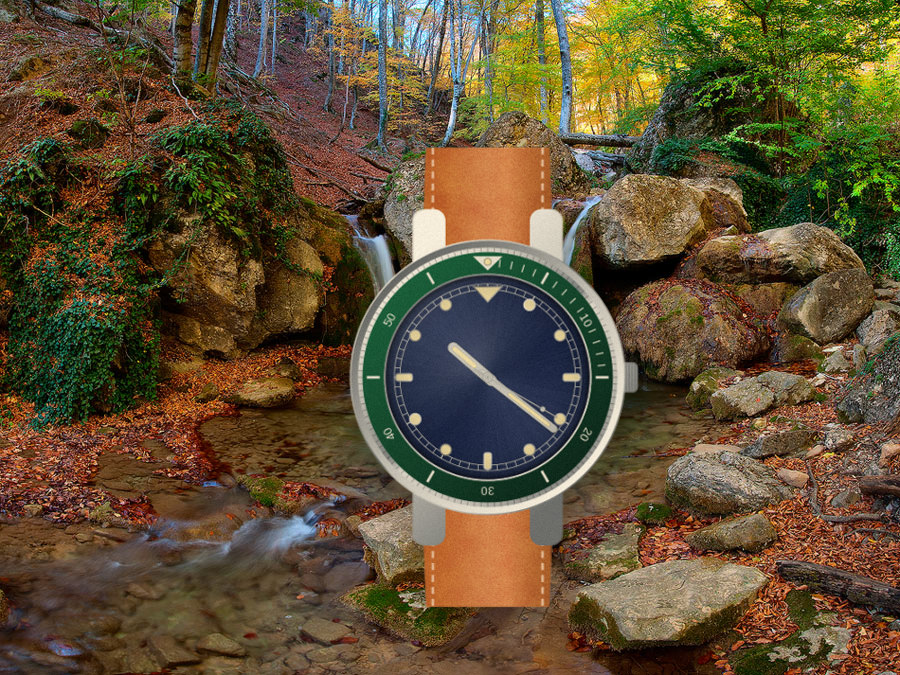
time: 10:21:20
